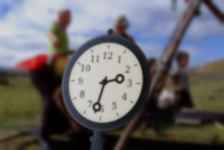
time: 2:32
